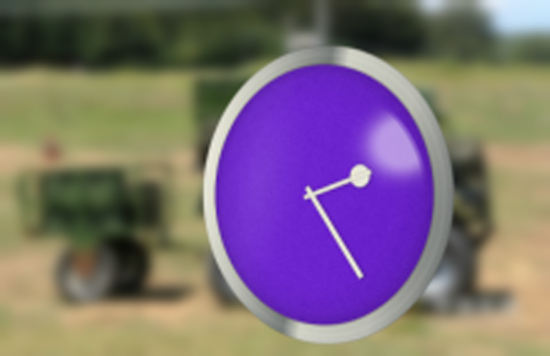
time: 2:24
